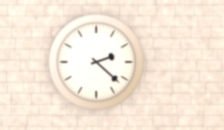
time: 2:22
